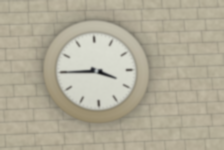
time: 3:45
